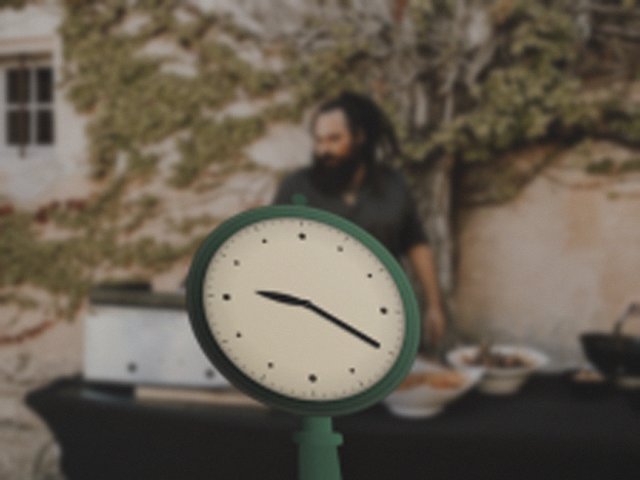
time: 9:20
